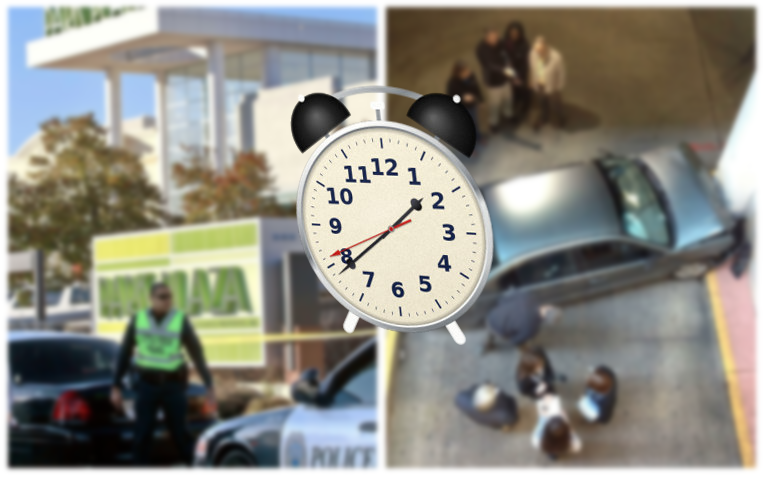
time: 1:38:41
